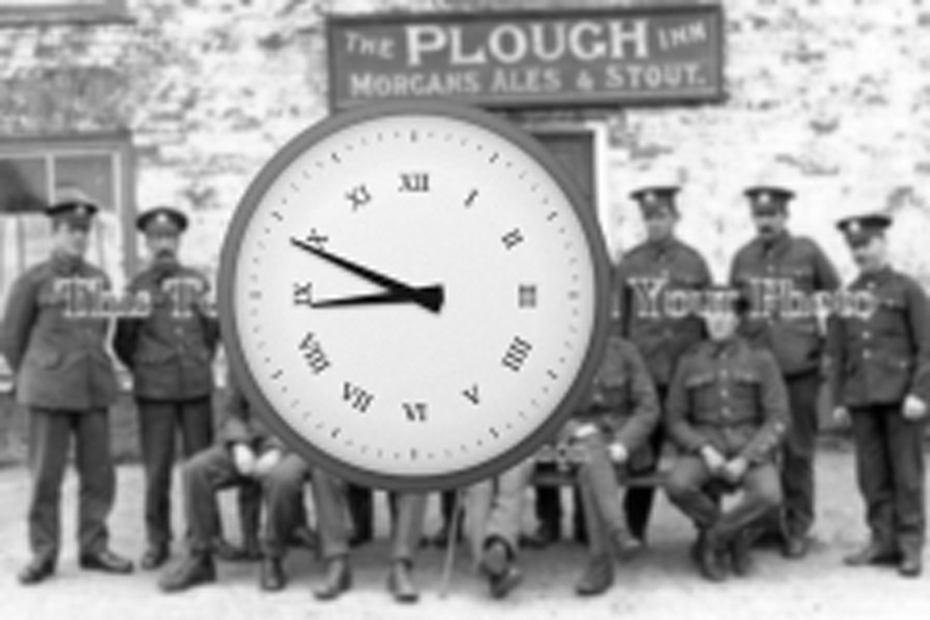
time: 8:49
